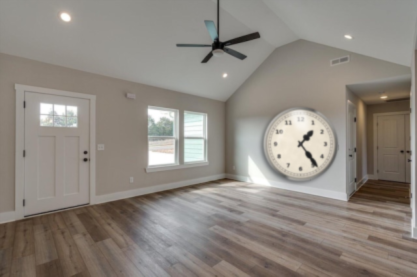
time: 1:24
